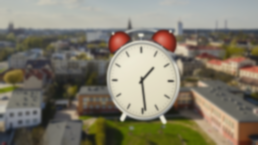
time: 1:29
